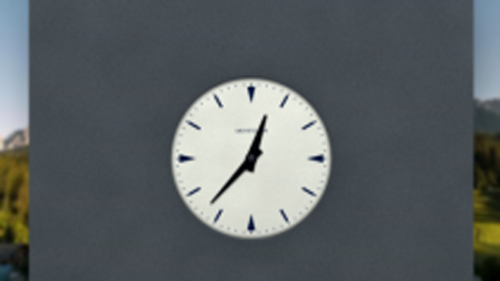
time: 12:37
